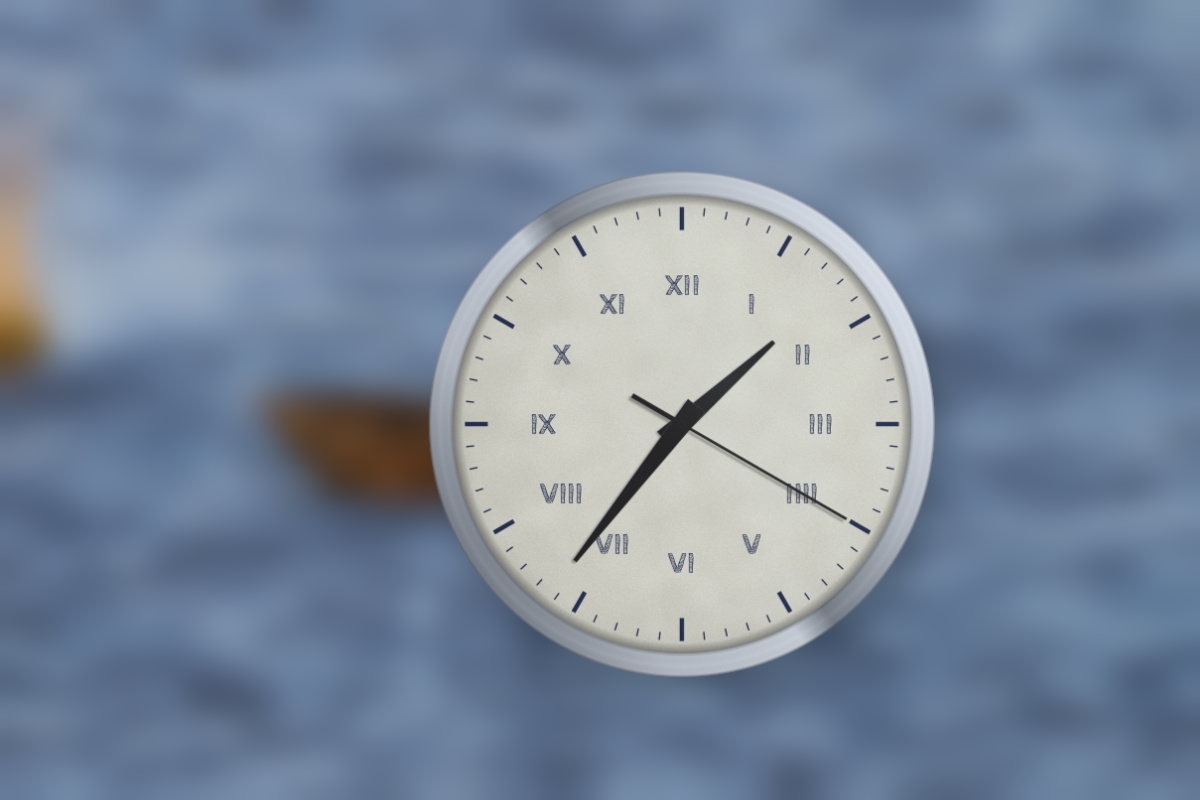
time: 1:36:20
